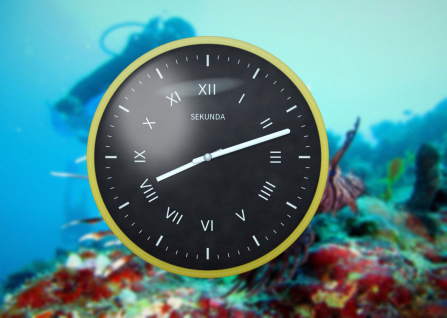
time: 8:12
